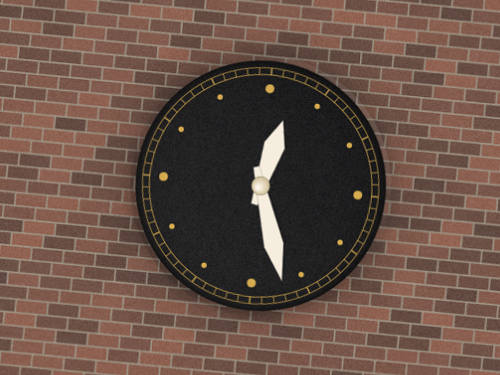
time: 12:27
